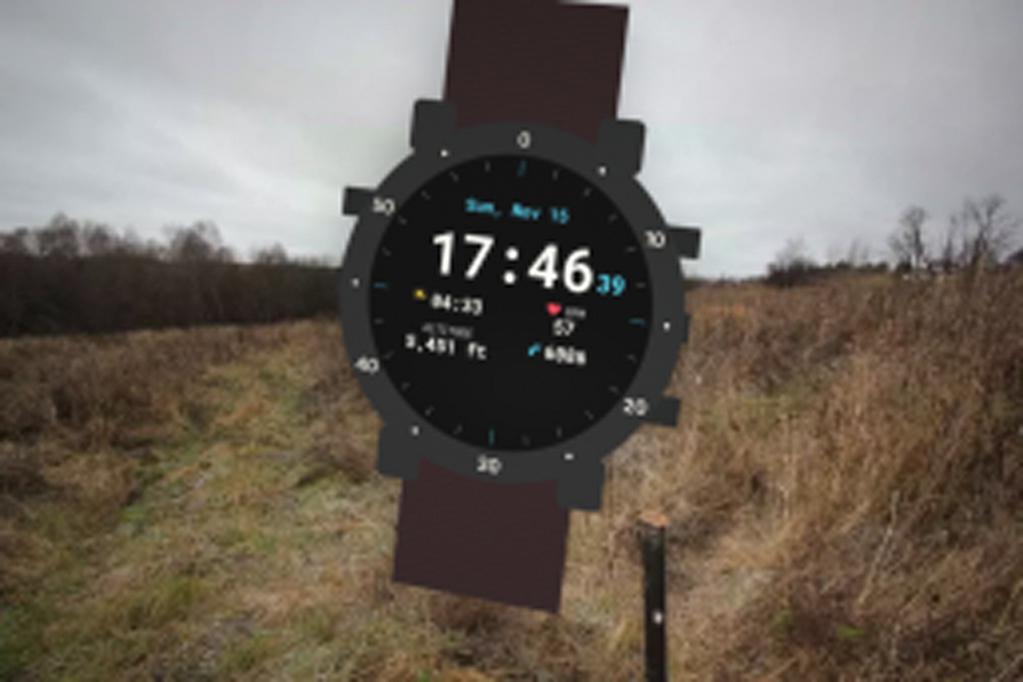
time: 17:46
